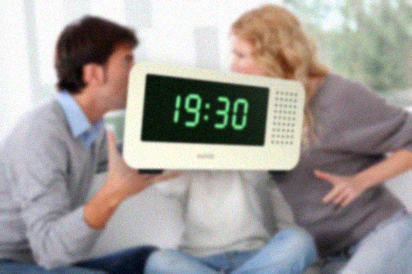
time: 19:30
